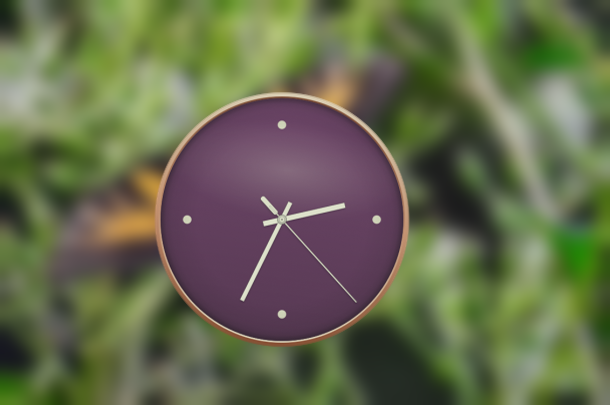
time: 2:34:23
